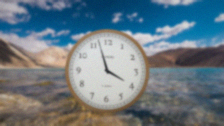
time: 3:57
